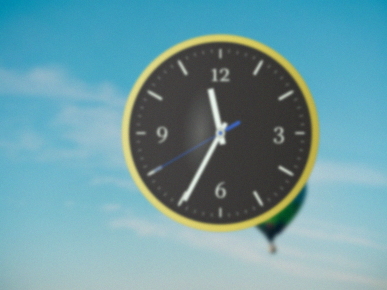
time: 11:34:40
